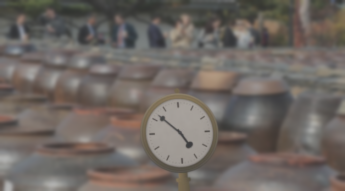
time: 4:52
